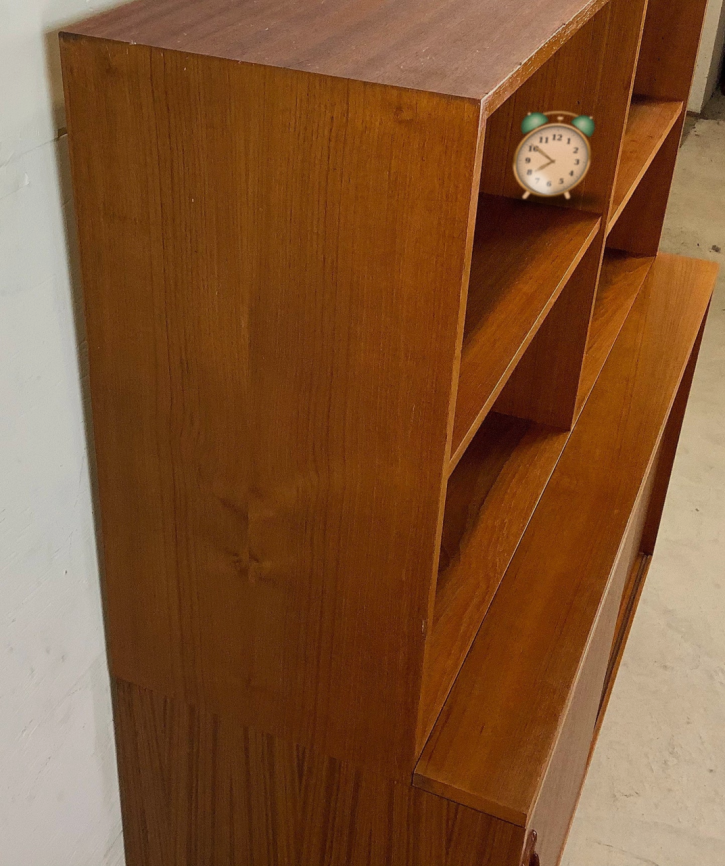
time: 7:51
